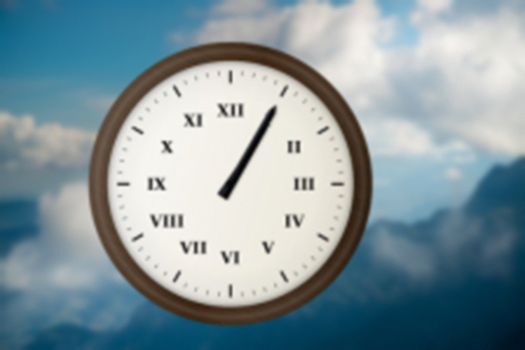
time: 1:05
